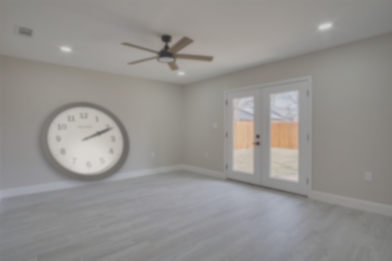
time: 2:11
